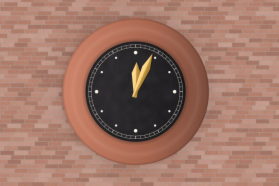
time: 12:04
